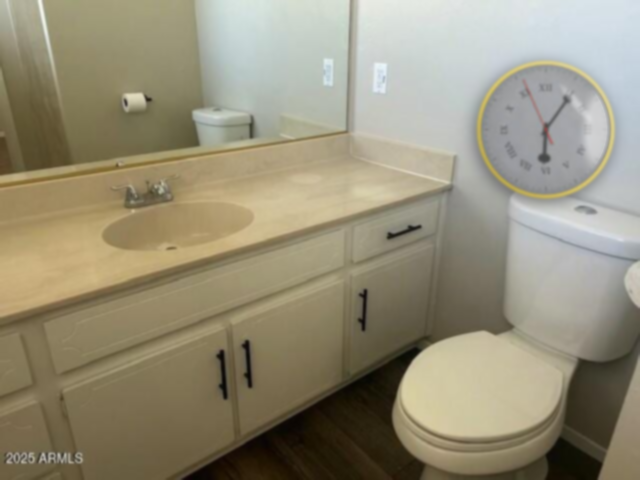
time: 6:05:56
